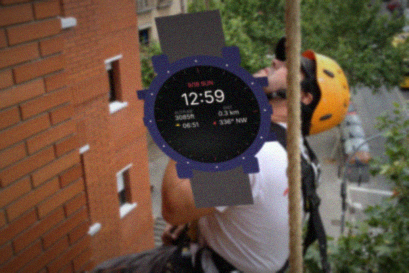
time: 12:59
